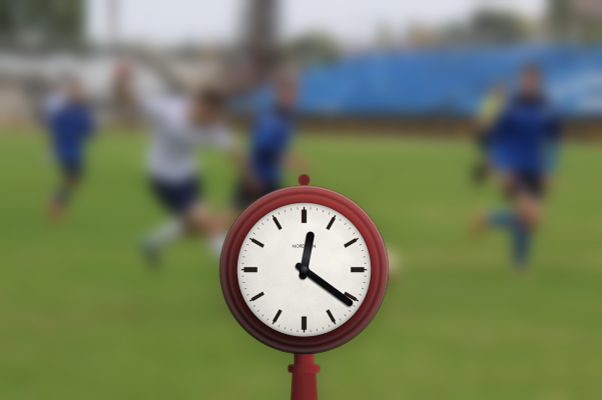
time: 12:21
